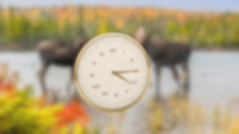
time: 4:15
